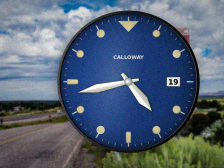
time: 4:43
